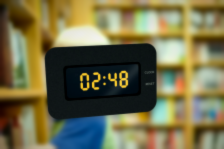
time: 2:48
